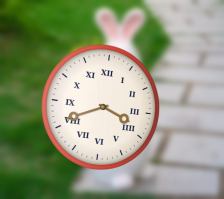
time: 3:41
